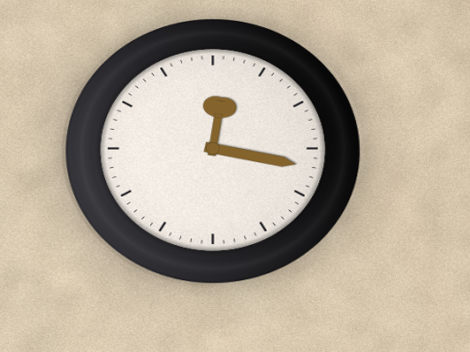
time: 12:17
